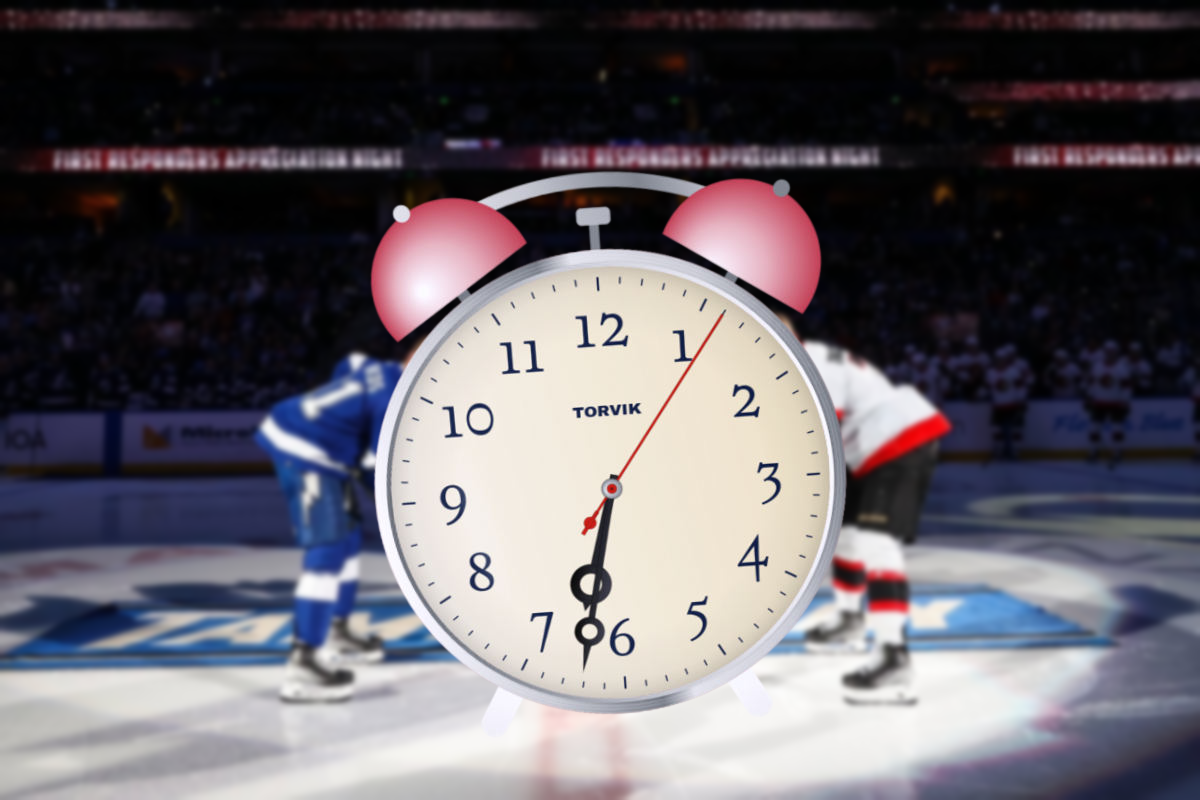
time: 6:32:06
